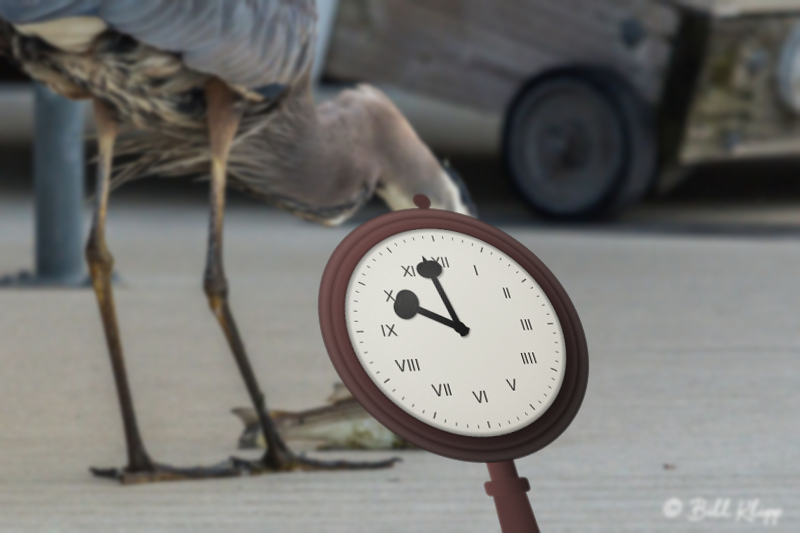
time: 9:58
